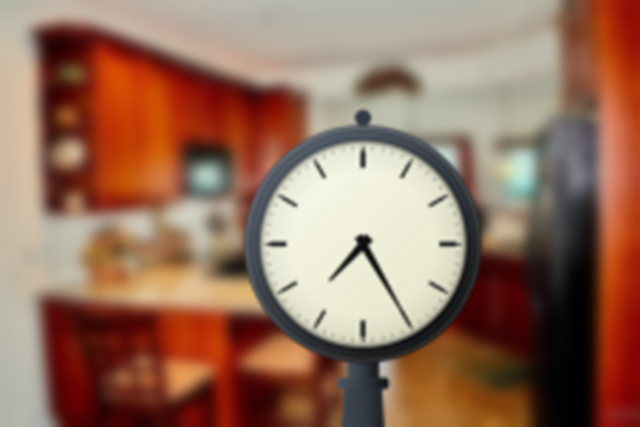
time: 7:25
